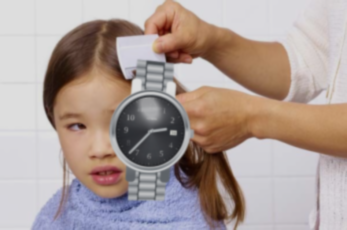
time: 2:37
